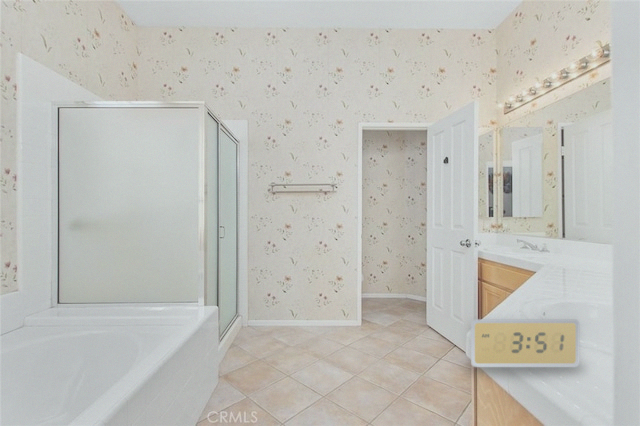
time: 3:51
